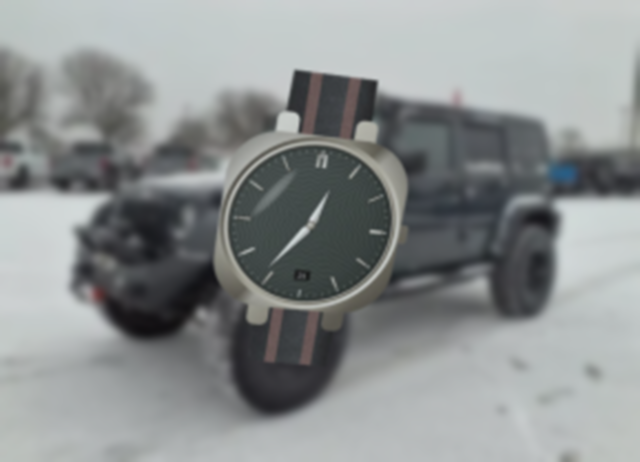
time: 12:36
